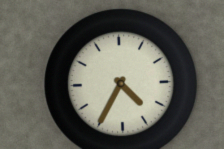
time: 4:35
